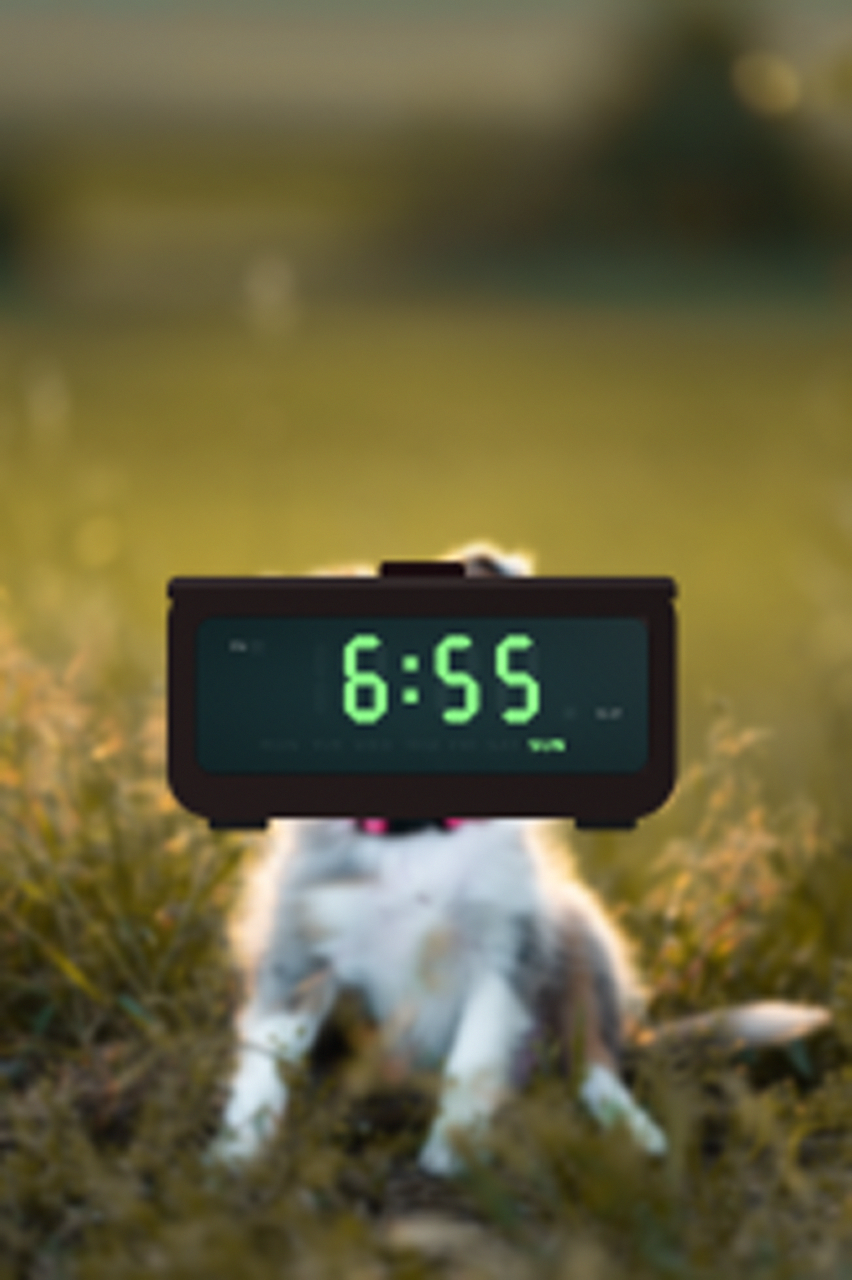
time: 6:55
